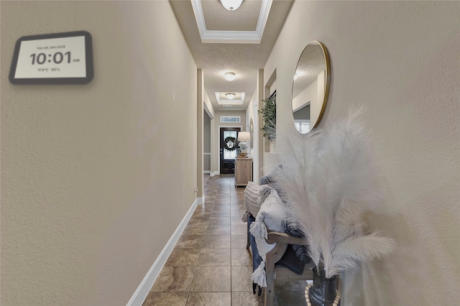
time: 10:01
